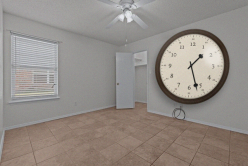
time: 1:27
